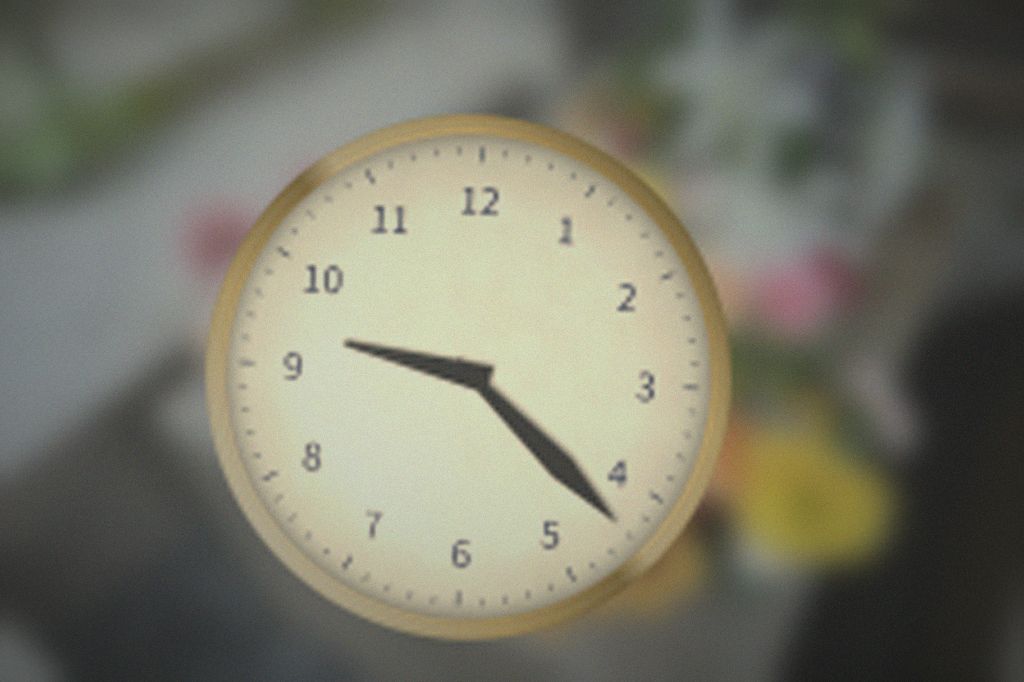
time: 9:22
